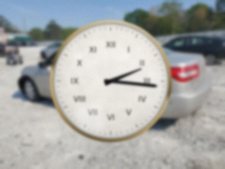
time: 2:16
